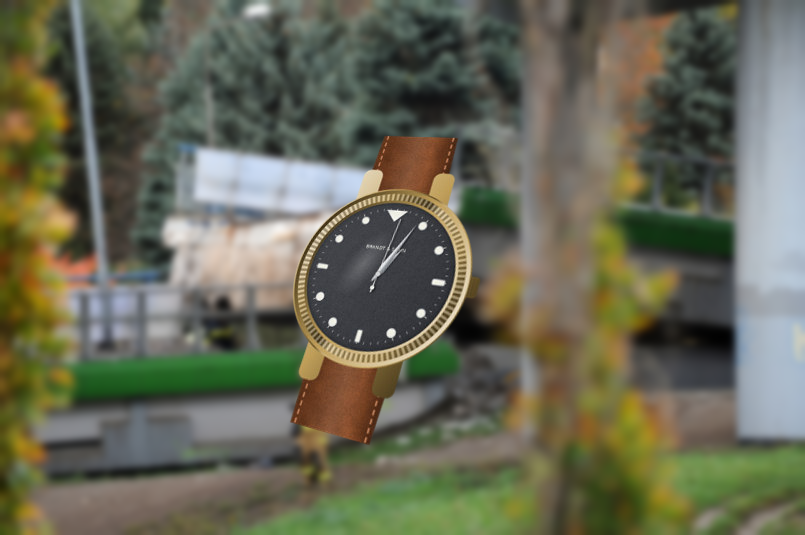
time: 1:04:01
